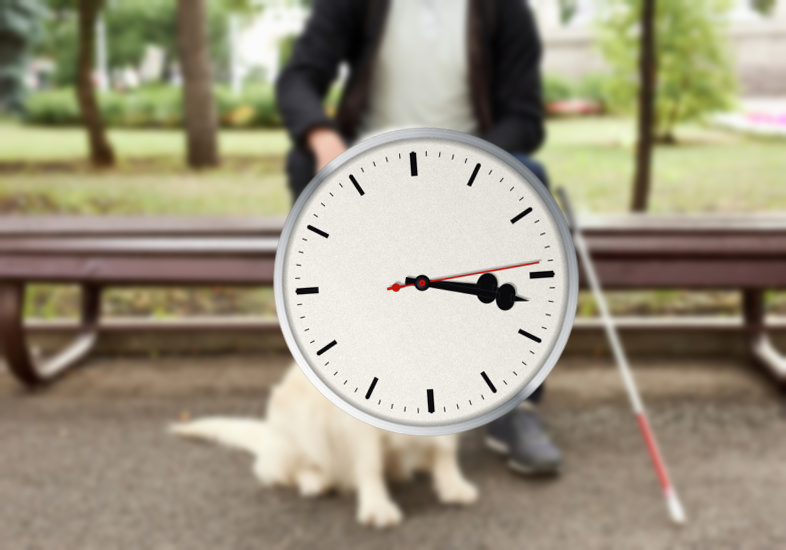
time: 3:17:14
